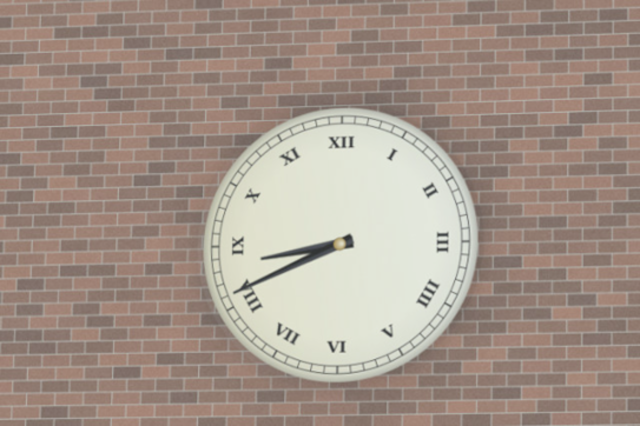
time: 8:41
